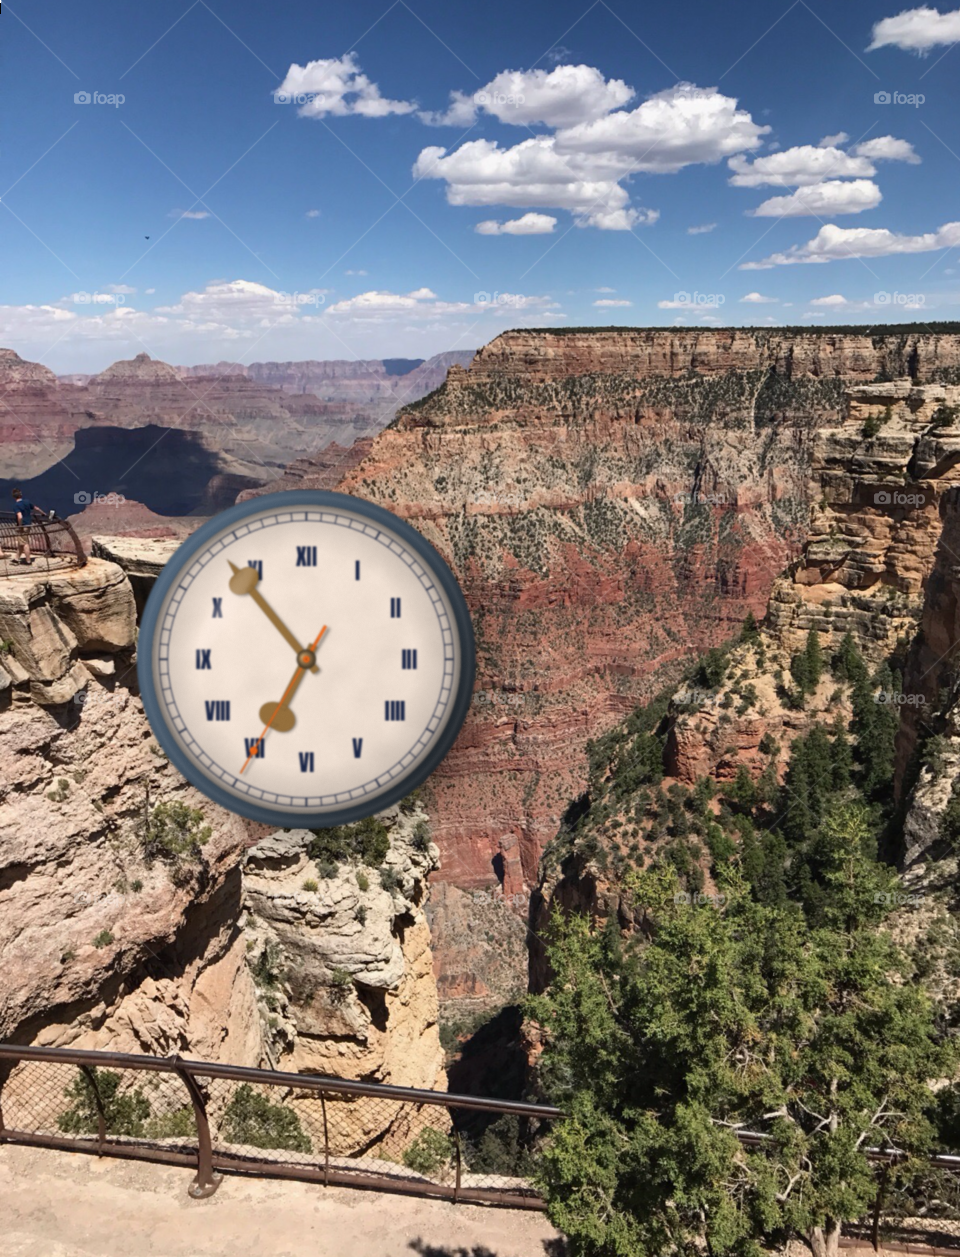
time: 6:53:35
